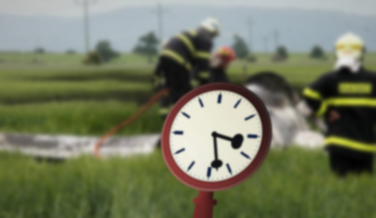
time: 3:28
